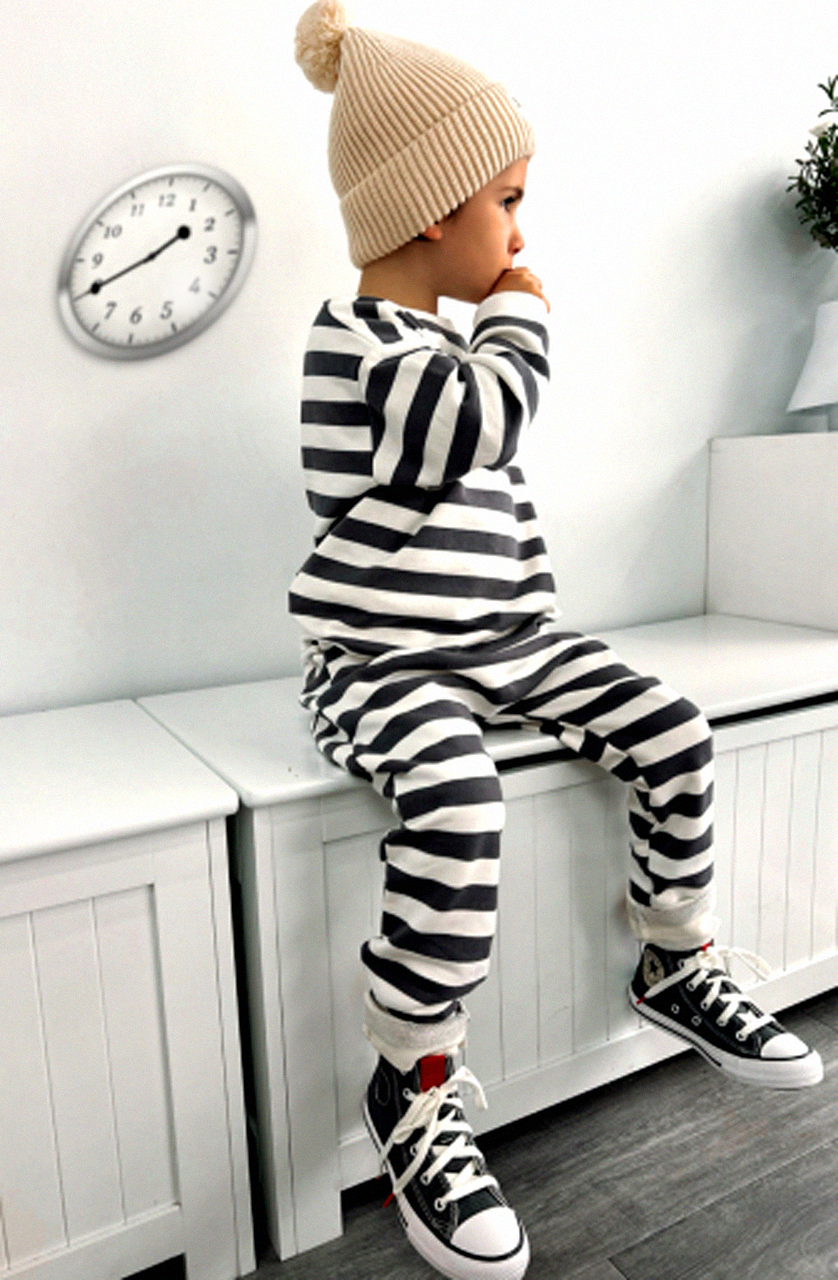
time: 1:40
